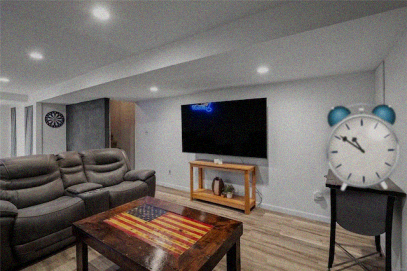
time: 10:51
